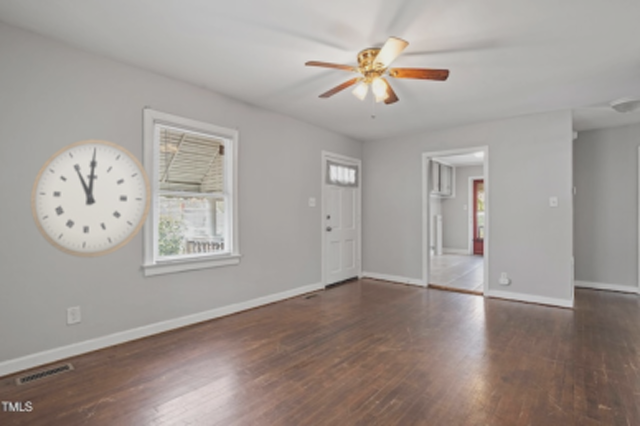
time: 11:00
